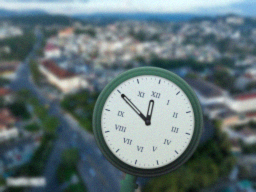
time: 11:50
